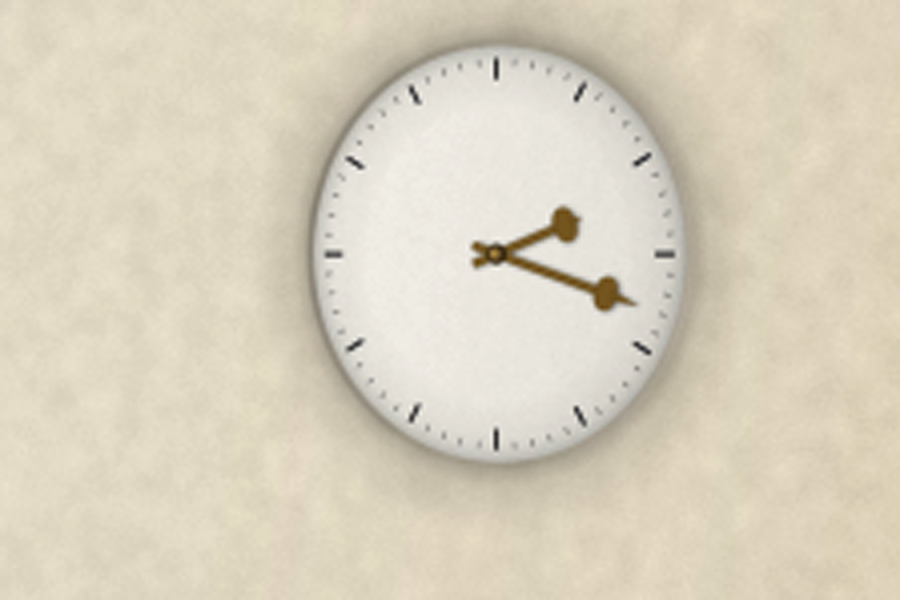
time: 2:18
